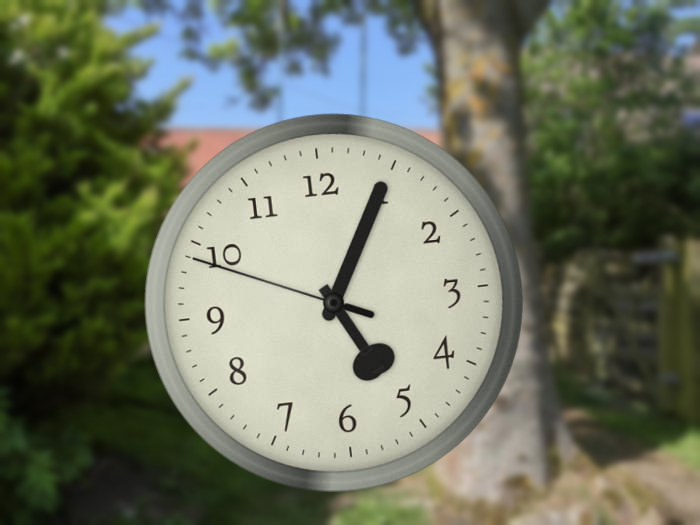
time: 5:04:49
